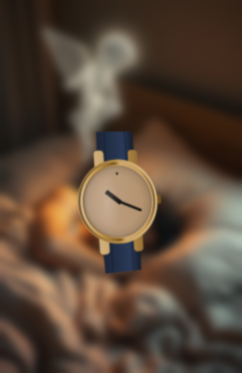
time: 10:19
